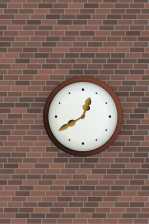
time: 12:40
